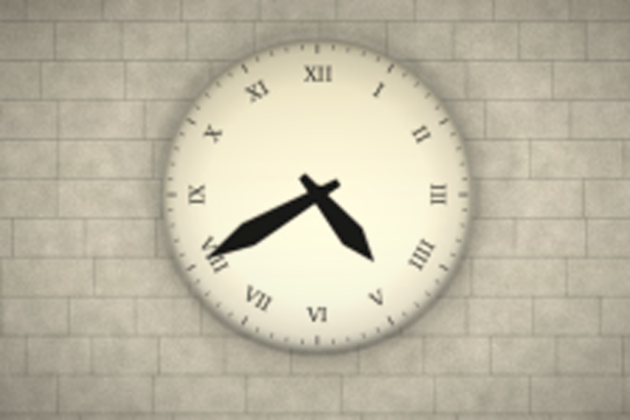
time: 4:40
